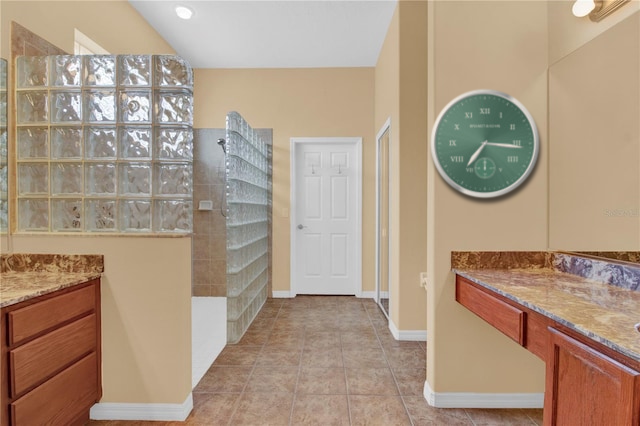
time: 7:16
